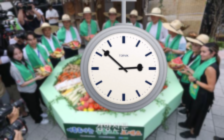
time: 2:52
